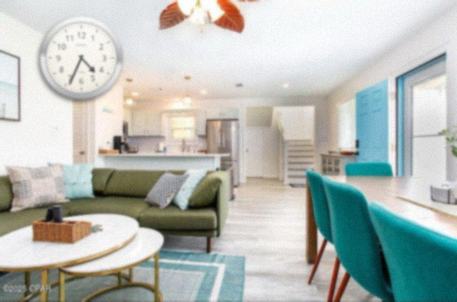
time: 4:34
